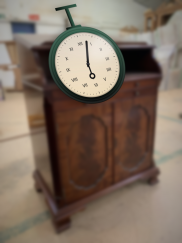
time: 6:03
